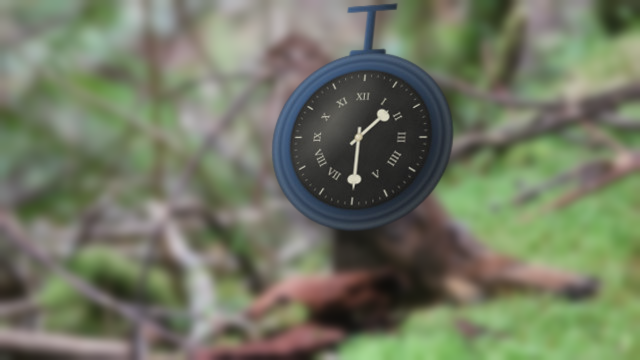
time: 1:30
